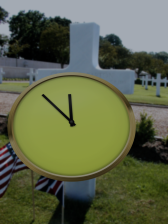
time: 11:53
